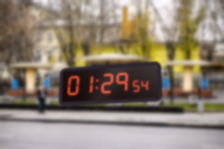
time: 1:29:54
